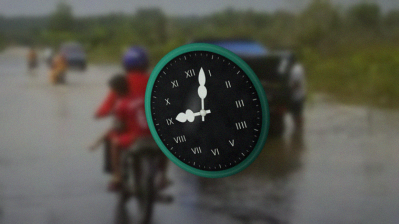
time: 9:03
